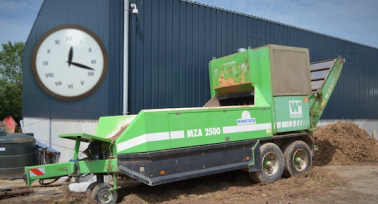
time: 12:18
